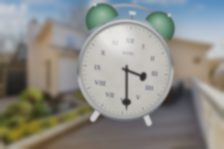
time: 3:29
